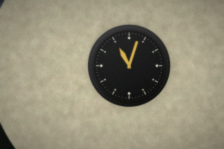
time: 11:03
